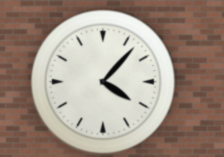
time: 4:07
